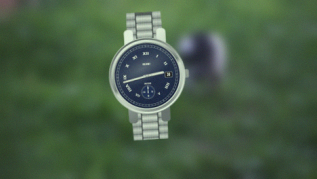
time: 2:43
